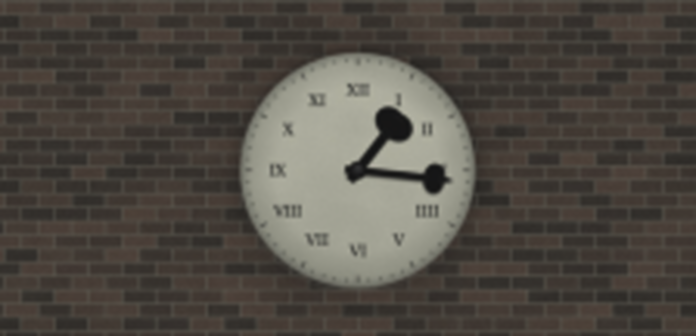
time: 1:16
